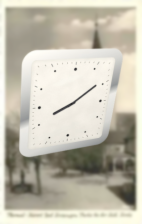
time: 8:09
